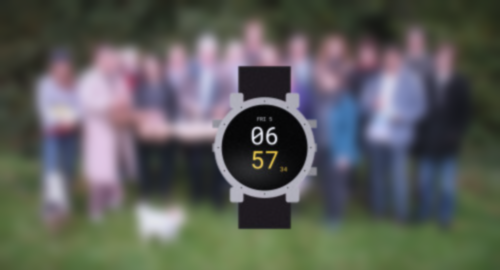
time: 6:57
